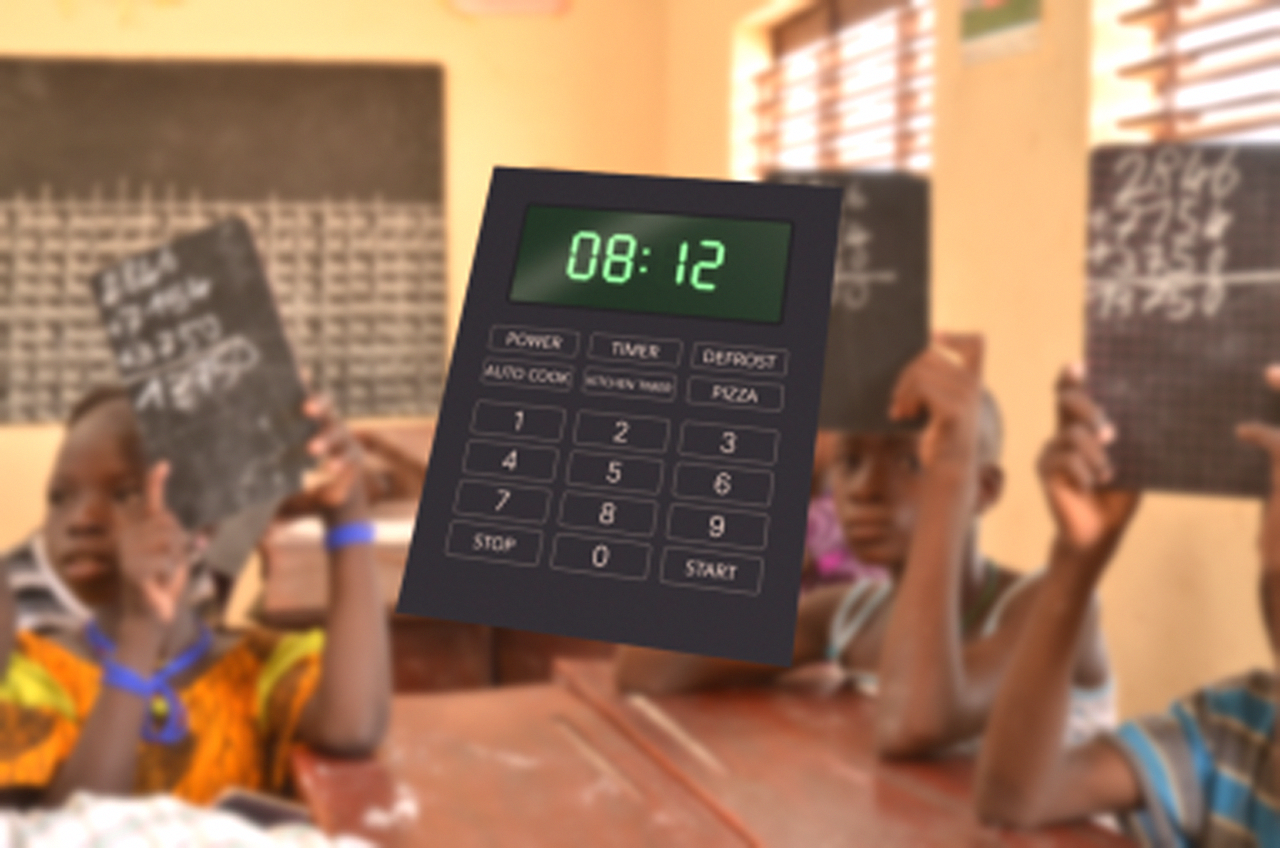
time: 8:12
